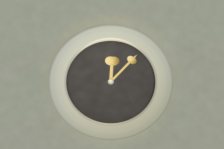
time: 12:07
